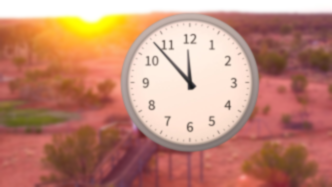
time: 11:53
